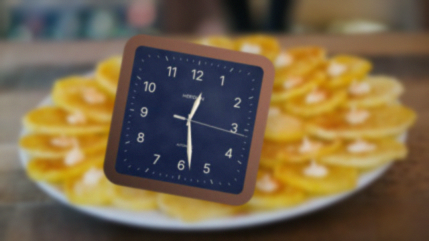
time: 12:28:16
